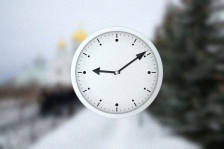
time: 9:09
